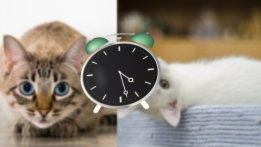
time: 4:28
